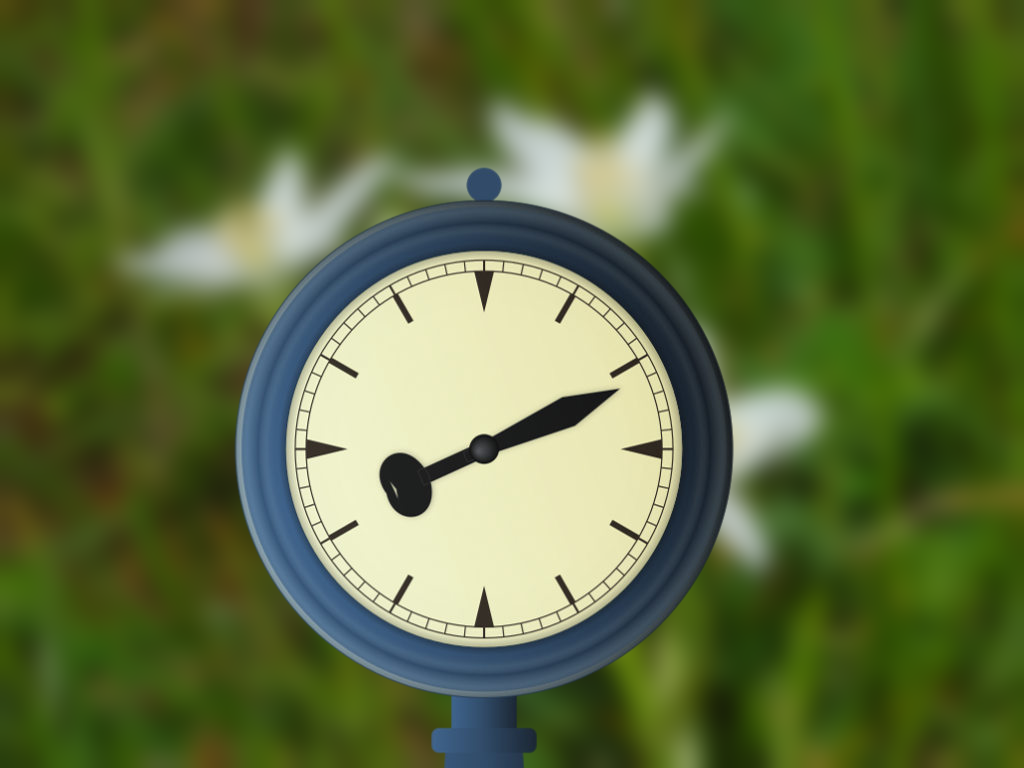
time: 8:11
